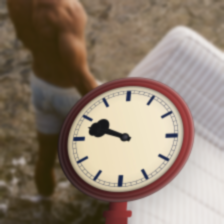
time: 9:48
